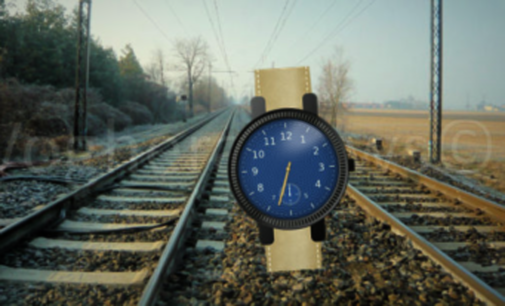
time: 6:33
